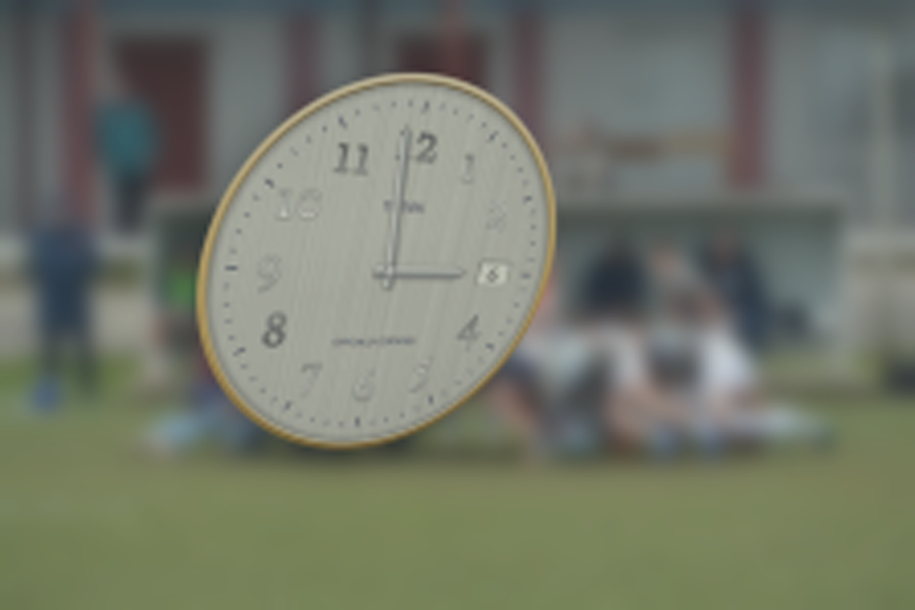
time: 2:59
